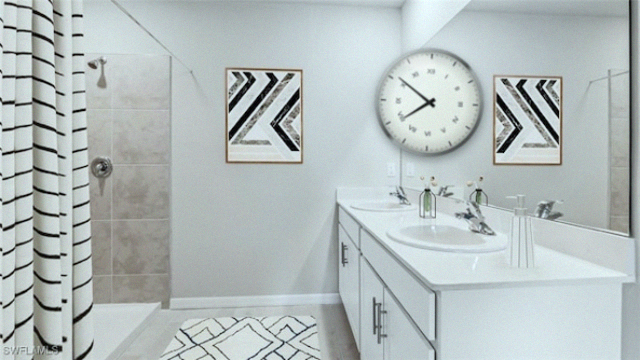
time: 7:51
